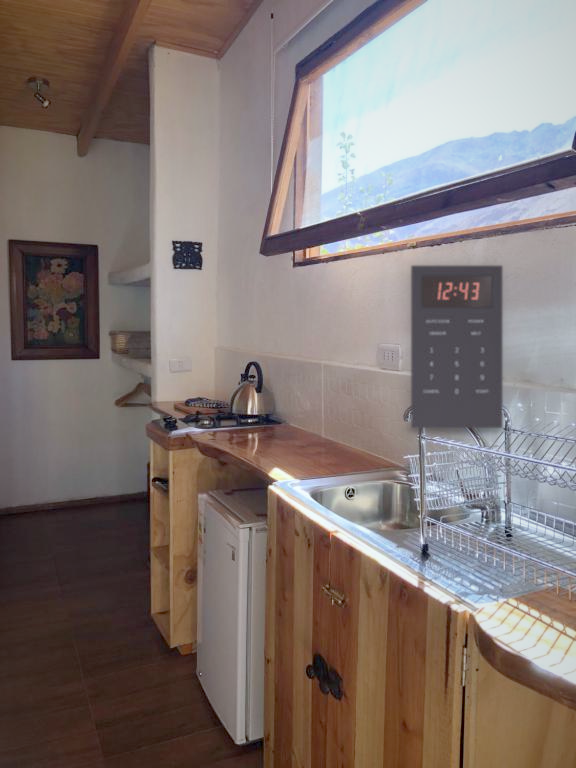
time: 12:43
